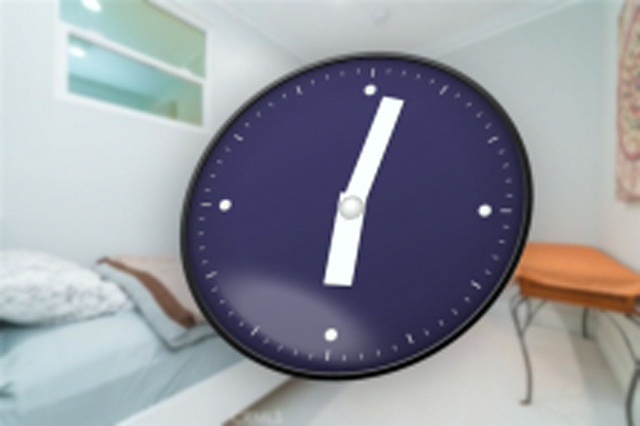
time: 6:02
